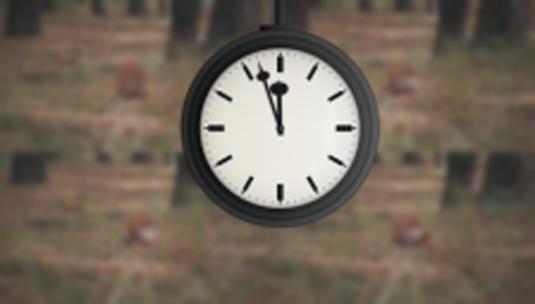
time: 11:57
